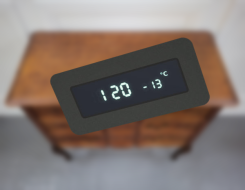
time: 1:20
